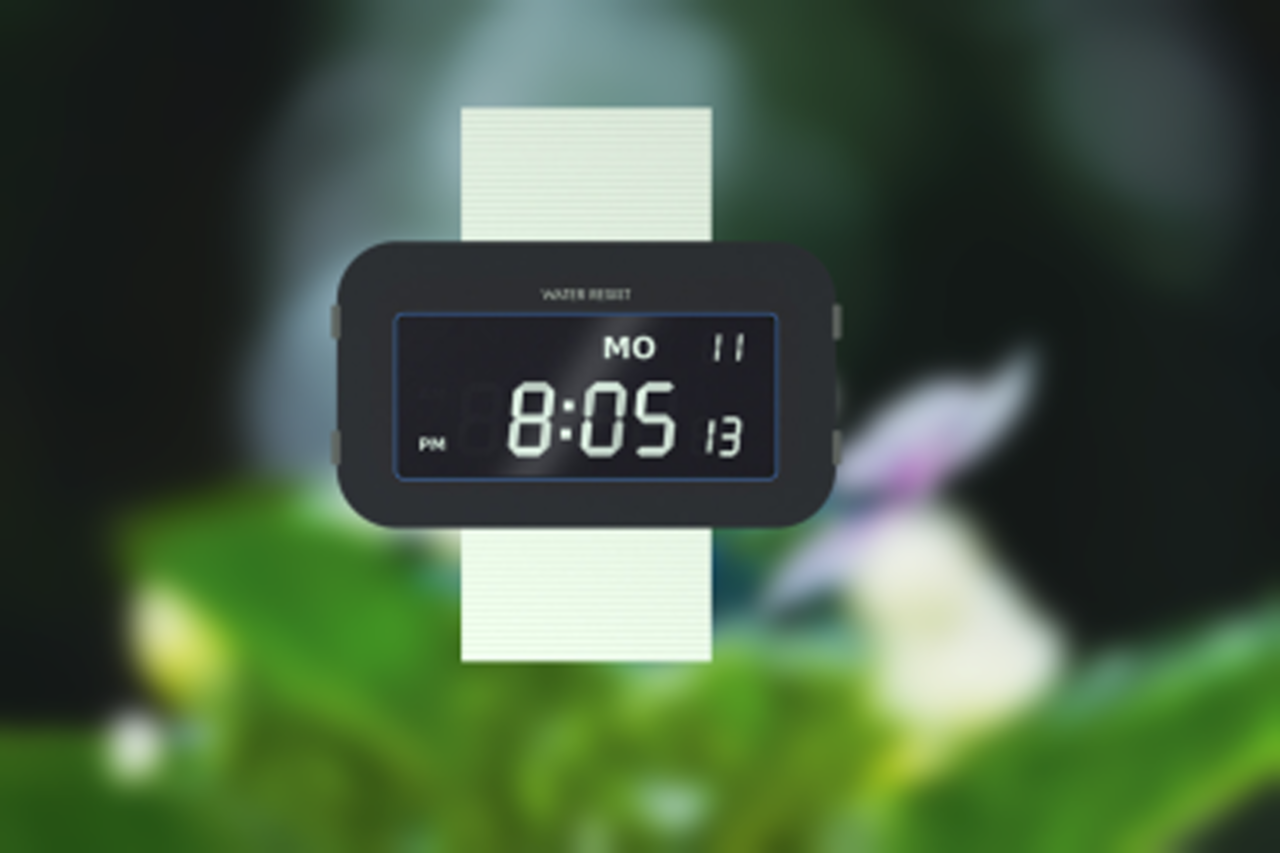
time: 8:05:13
